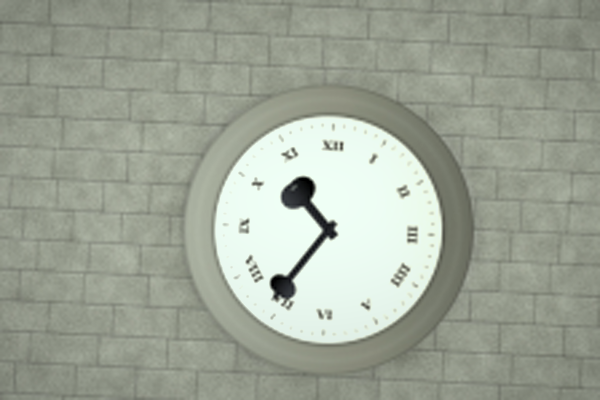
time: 10:36
